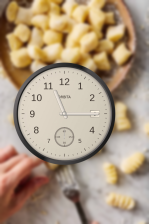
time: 11:15
